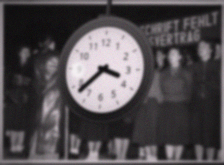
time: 3:38
